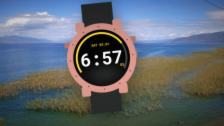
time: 6:57
